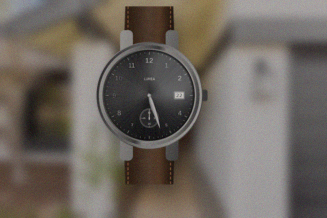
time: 5:27
